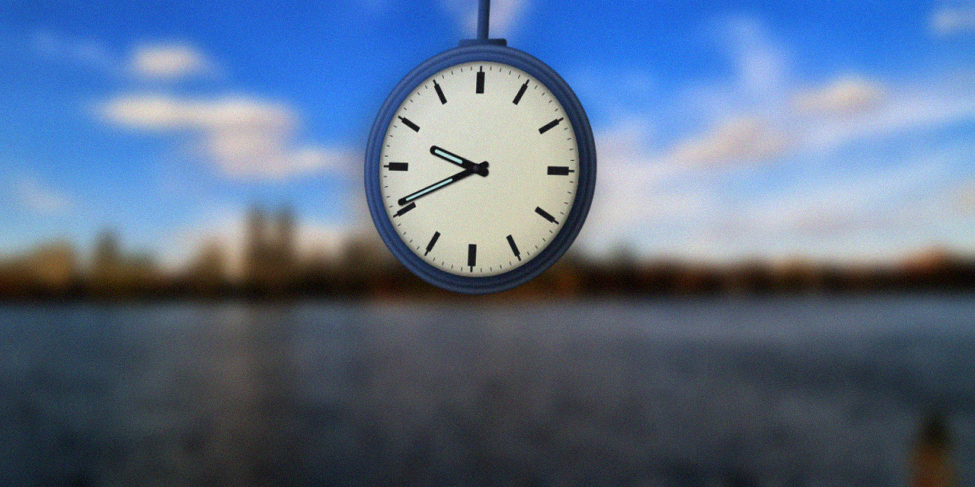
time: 9:41
